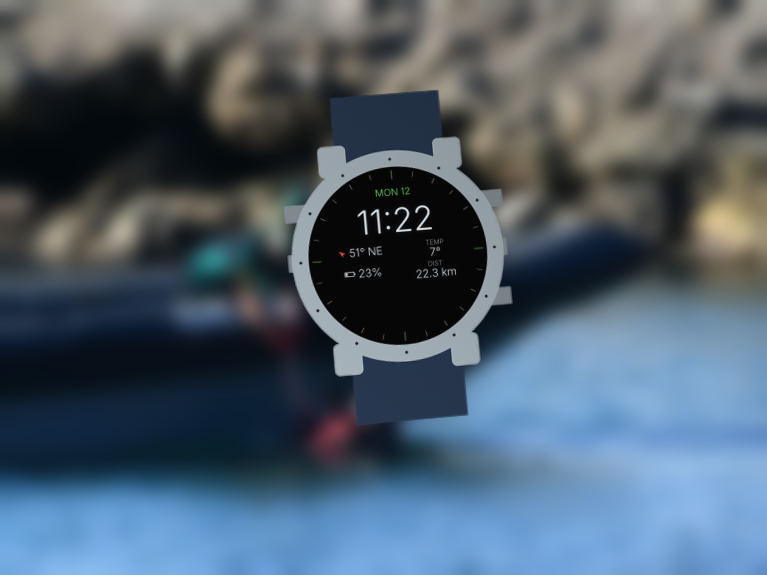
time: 11:22
